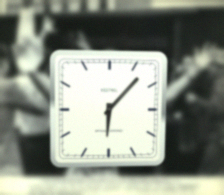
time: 6:07
